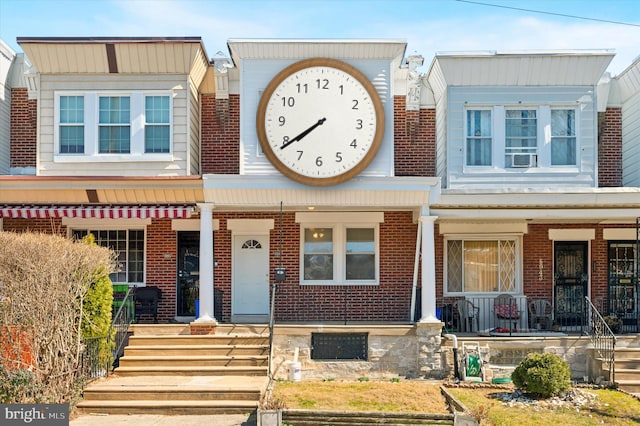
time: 7:39
